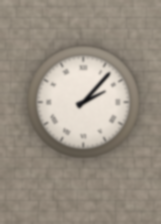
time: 2:07
